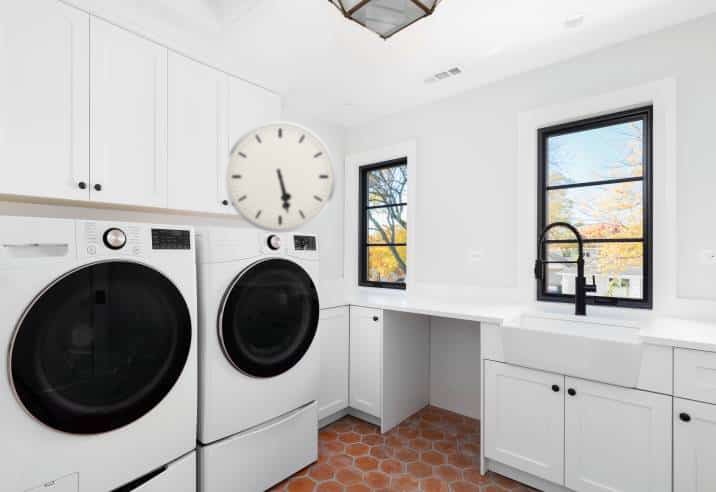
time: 5:28
